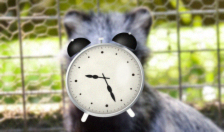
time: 9:27
